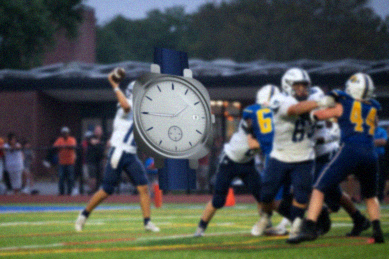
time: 1:45
